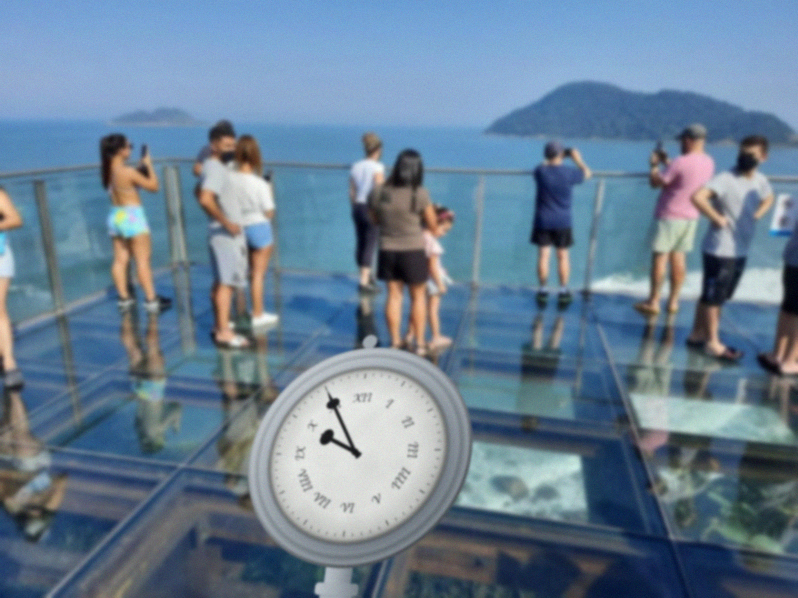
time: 9:55
